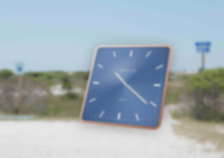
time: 10:21
